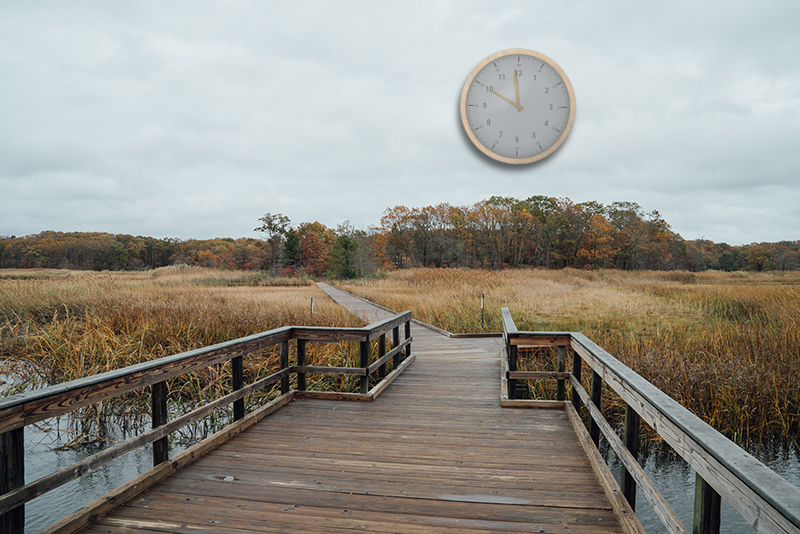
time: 9:59
